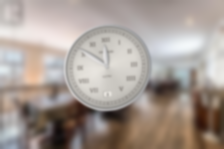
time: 11:51
